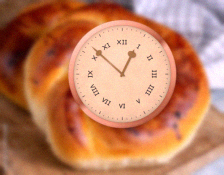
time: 12:52
